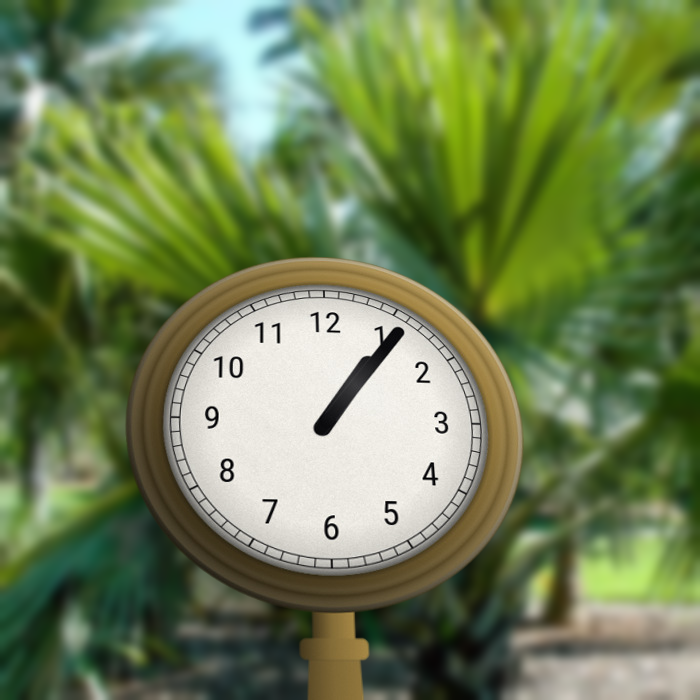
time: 1:06
